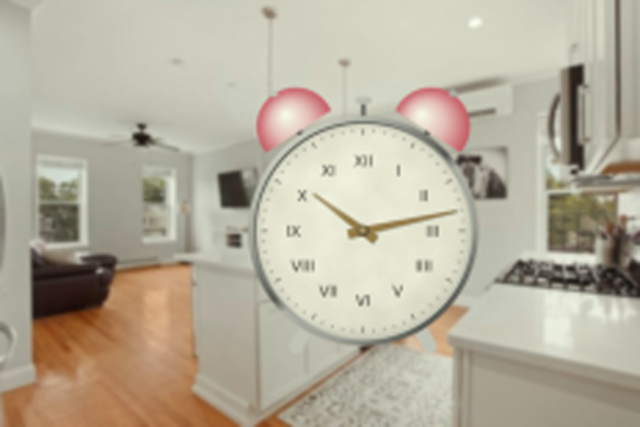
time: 10:13
